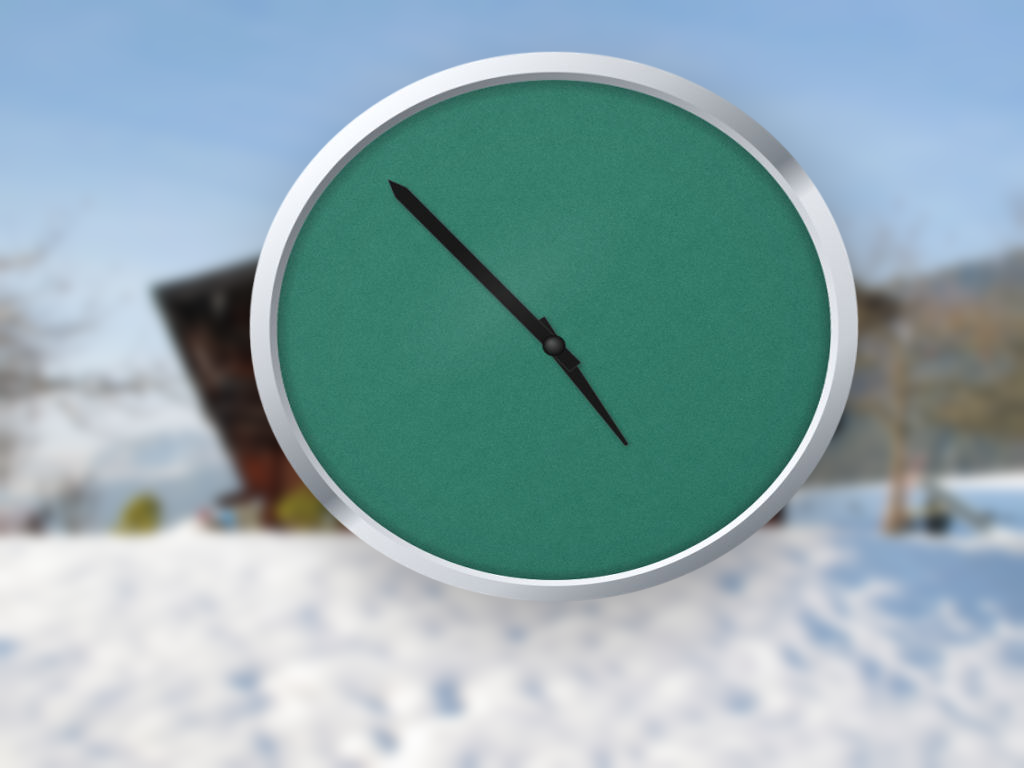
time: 4:53
